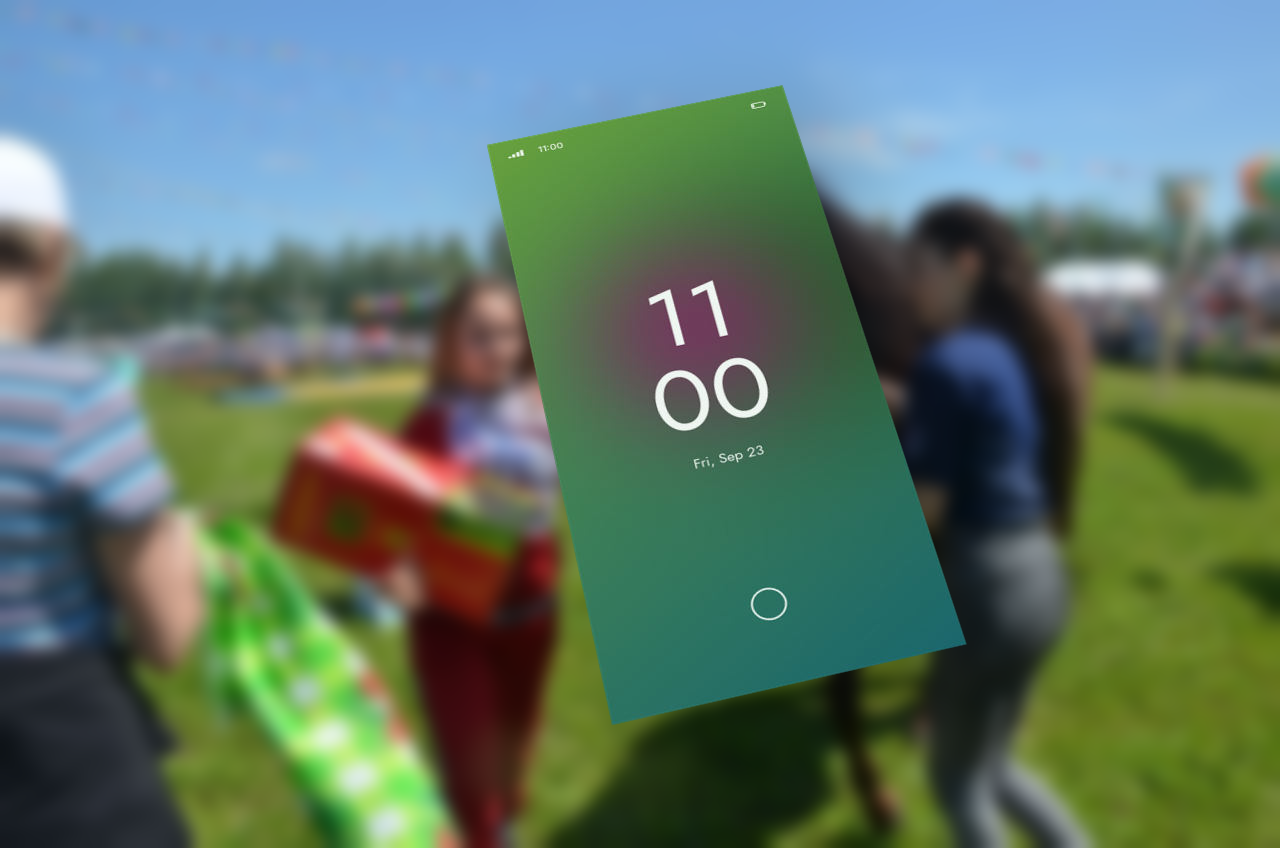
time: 11:00
